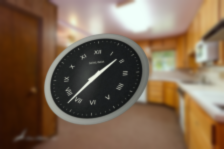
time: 1:37
